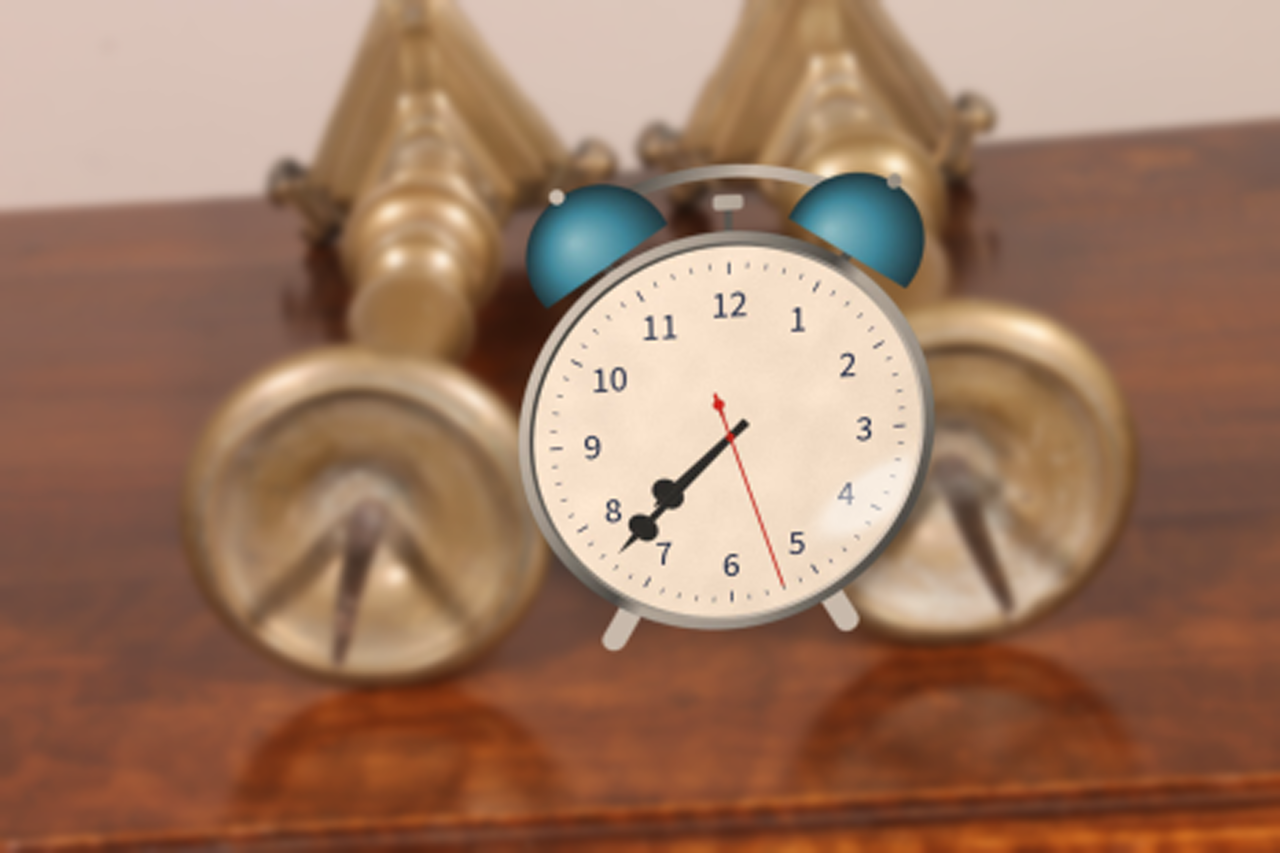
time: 7:37:27
